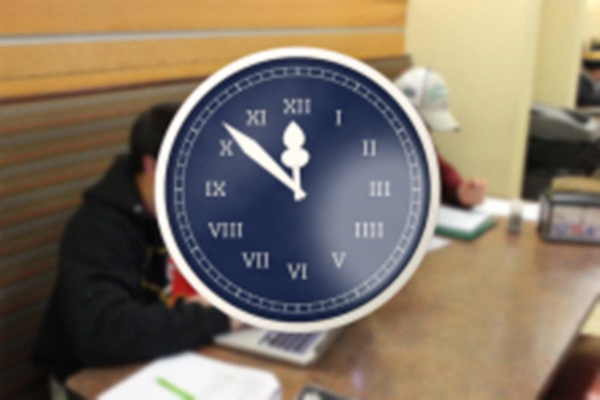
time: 11:52
